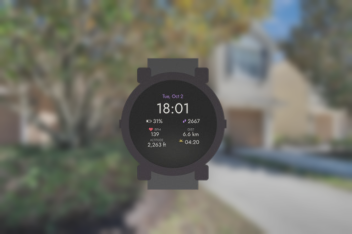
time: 18:01
